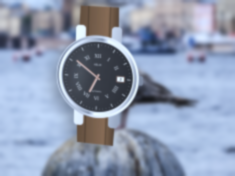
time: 6:51
